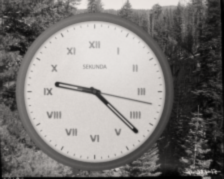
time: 9:22:17
